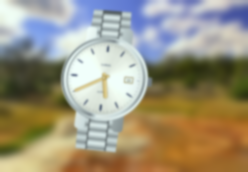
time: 5:40
